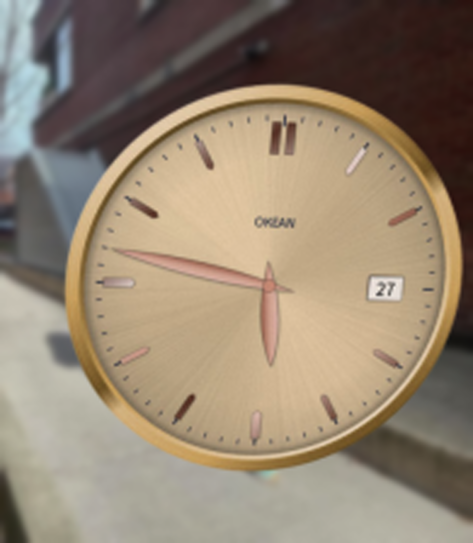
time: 5:47
